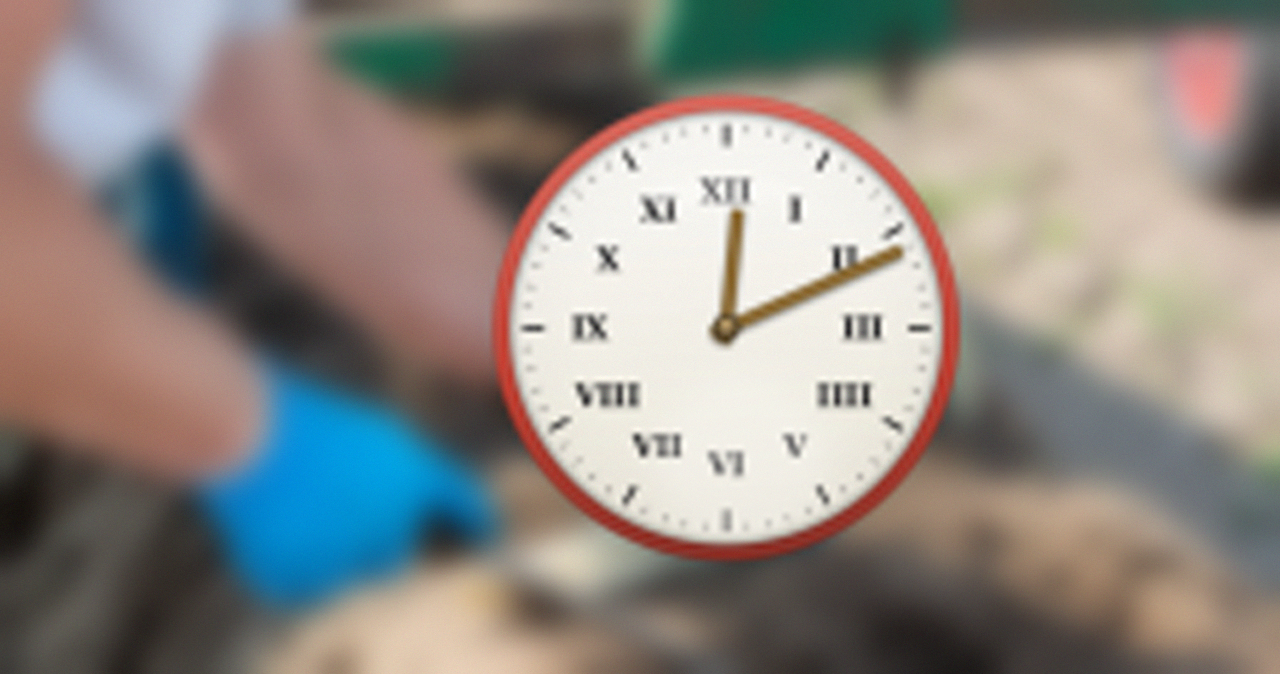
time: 12:11
